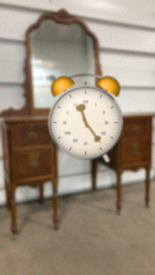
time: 11:24
